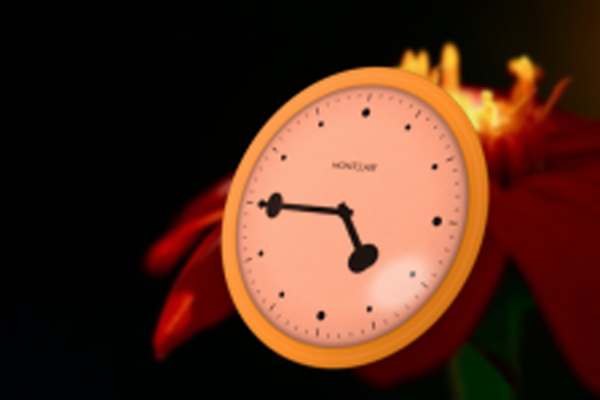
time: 4:45
